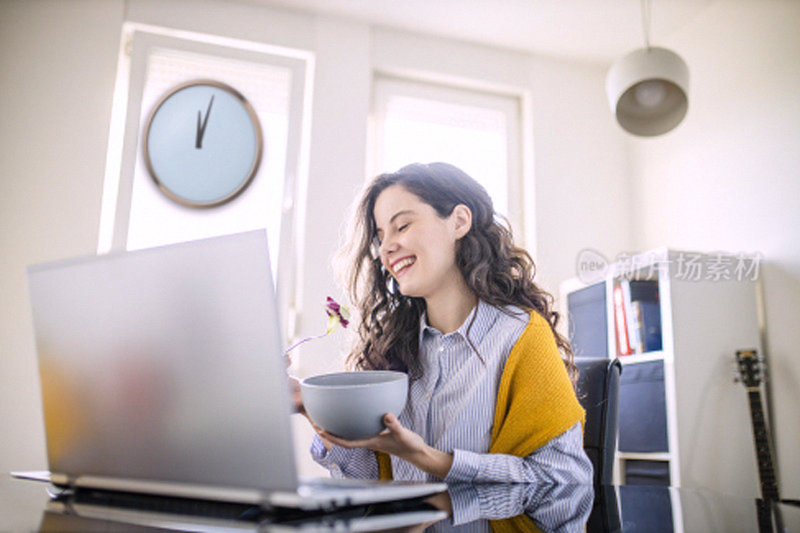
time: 12:03
